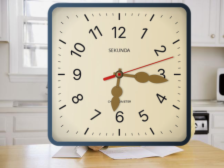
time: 6:16:12
